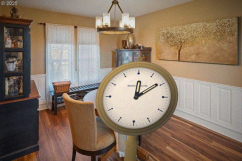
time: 12:09
